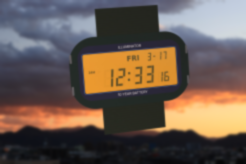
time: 12:33:16
